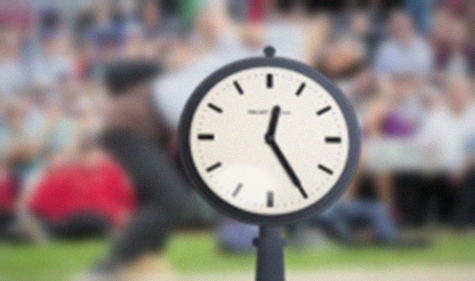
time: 12:25
